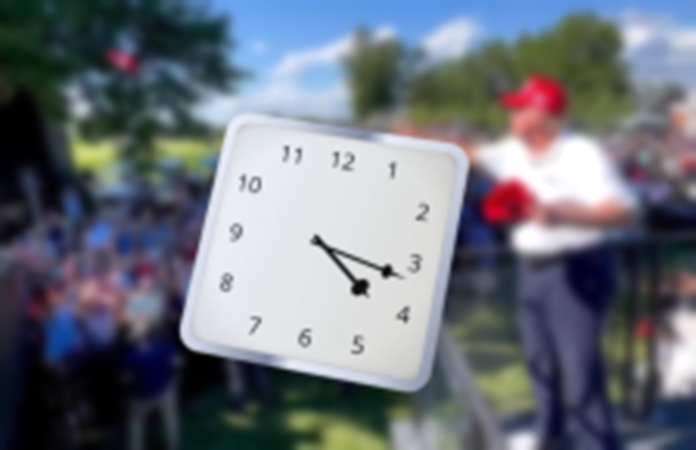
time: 4:17
